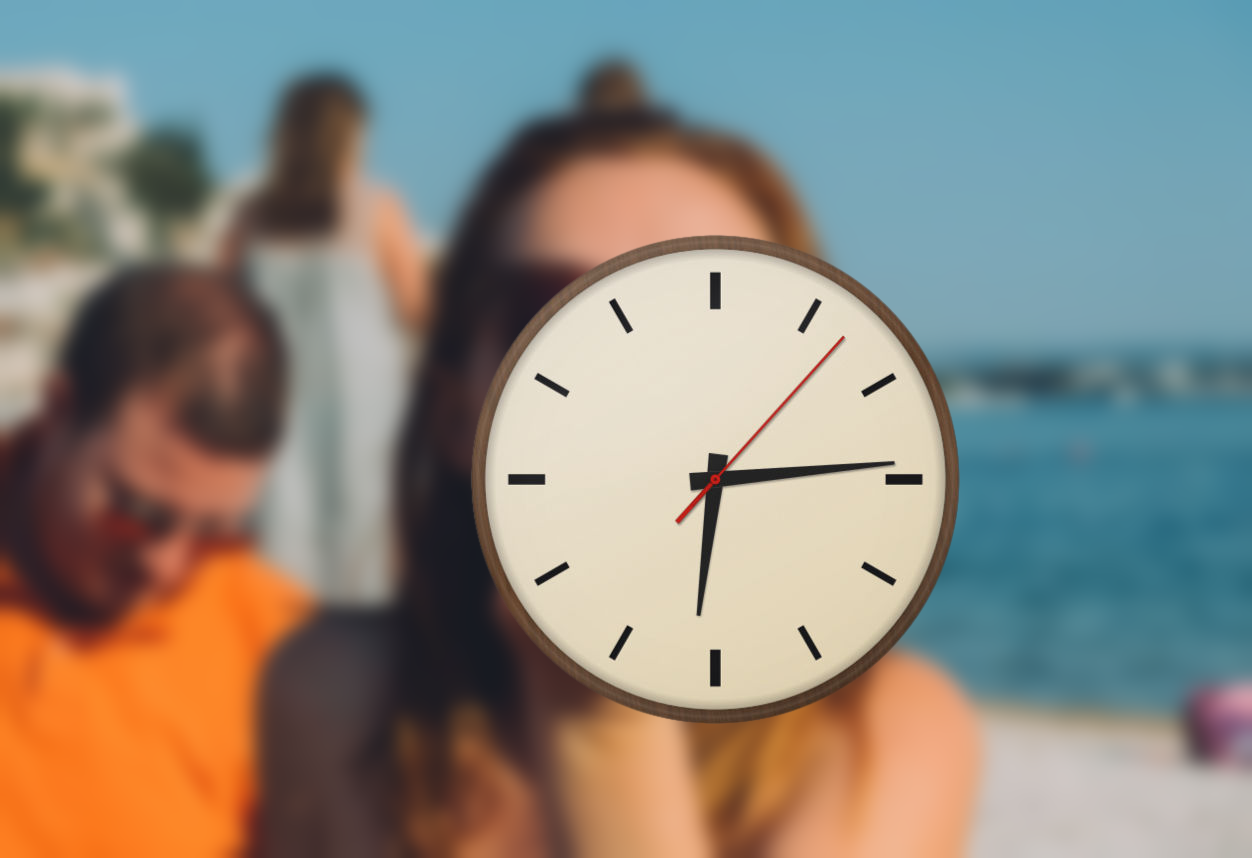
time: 6:14:07
